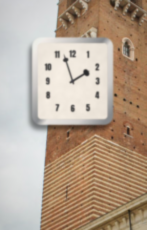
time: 1:57
